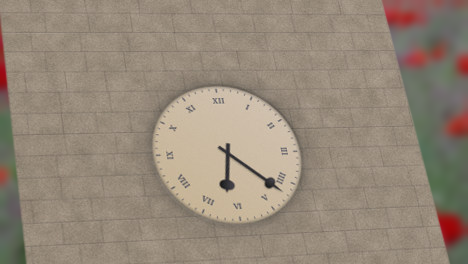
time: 6:22
